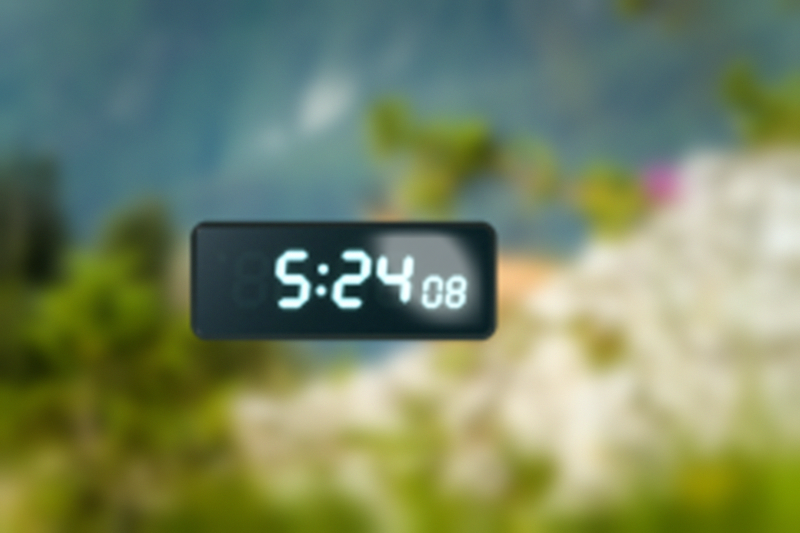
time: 5:24:08
